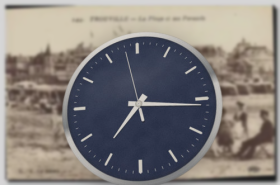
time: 7:15:58
